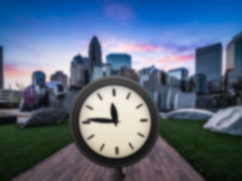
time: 11:46
